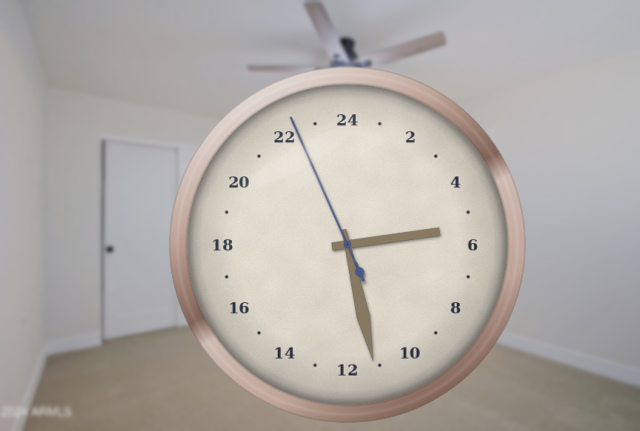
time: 5:27:56
